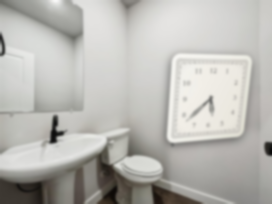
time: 5:38
